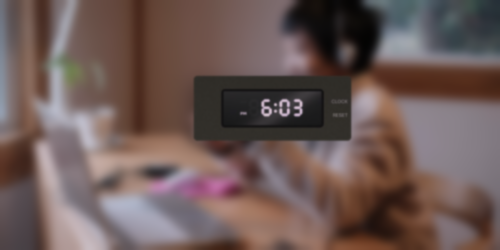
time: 6:03
